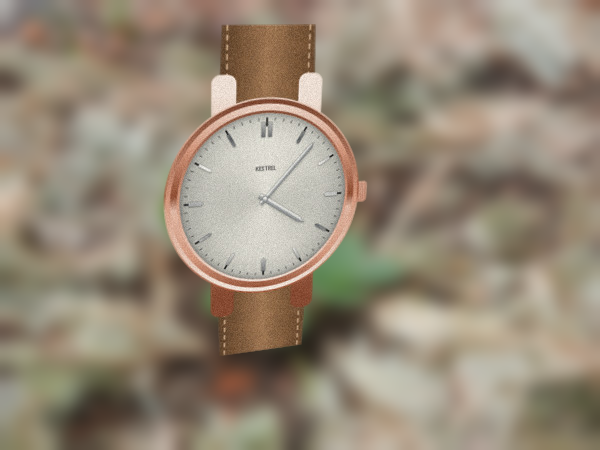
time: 4:07
